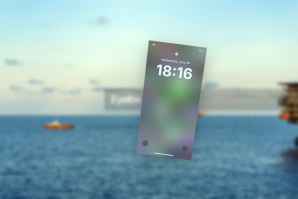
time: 18:16
